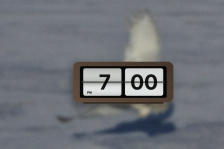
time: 7:00
